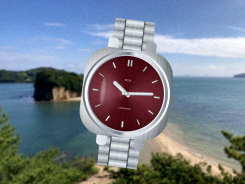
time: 10:14
